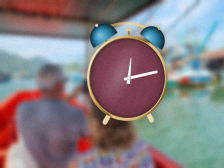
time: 12:13
